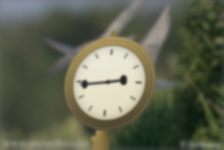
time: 2:44
